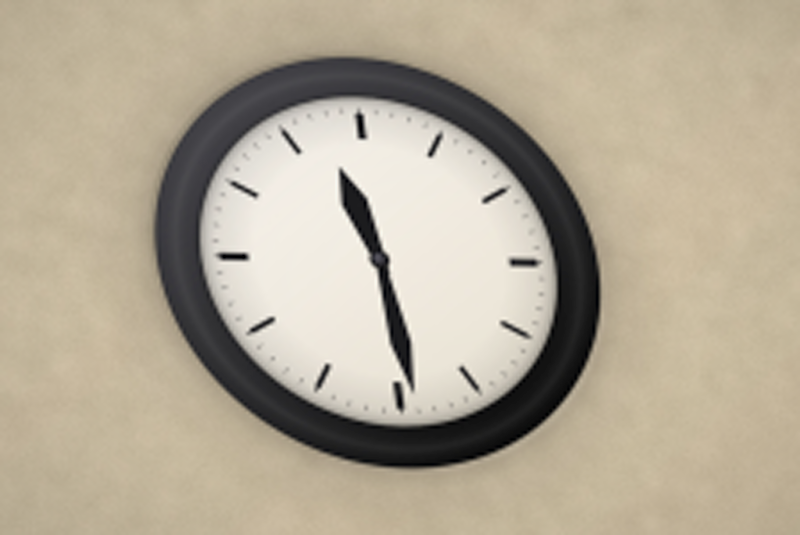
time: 11:29
